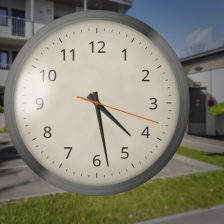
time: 4:28:18
